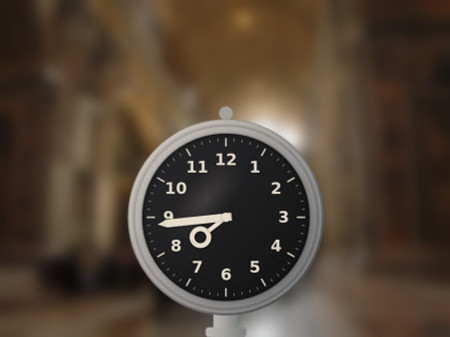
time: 7:44
